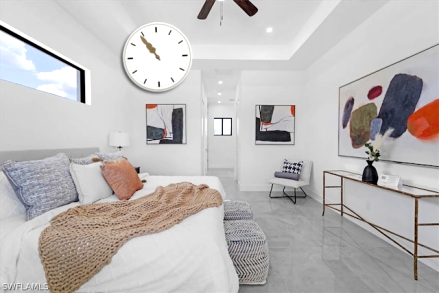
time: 10:54
